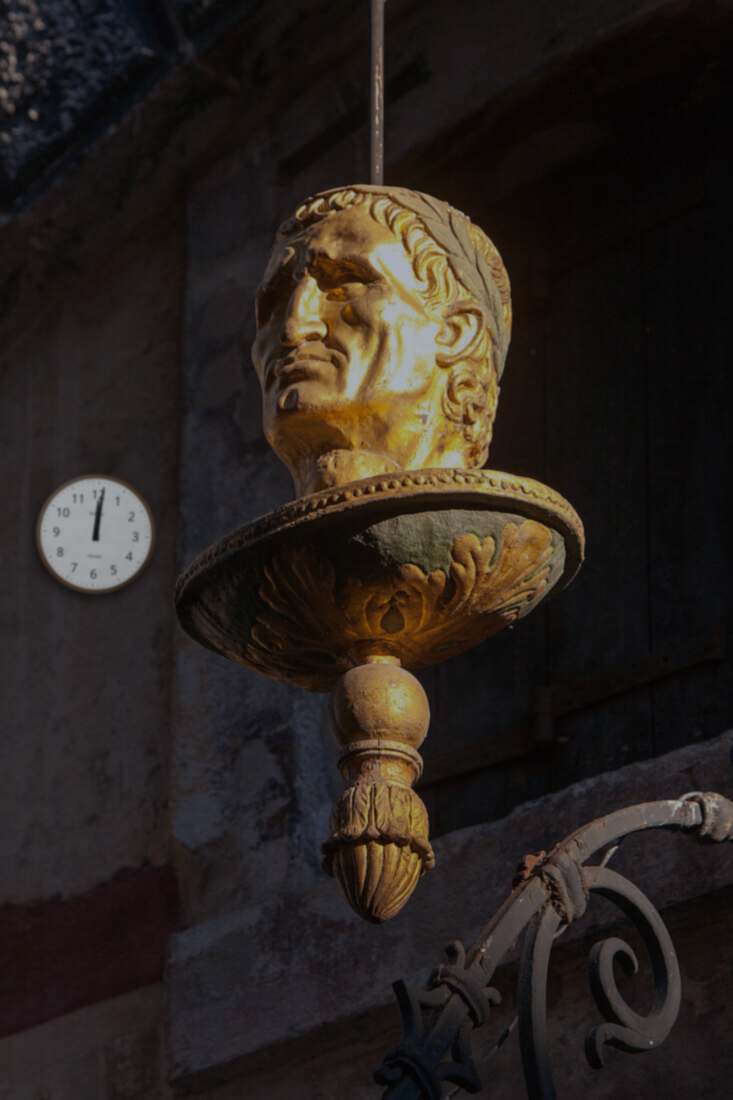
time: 12:01
